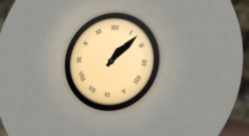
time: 1:07
